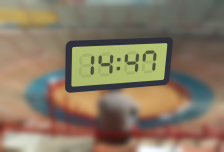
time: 14:47
